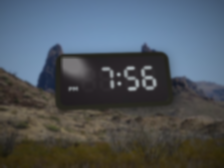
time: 7:56
